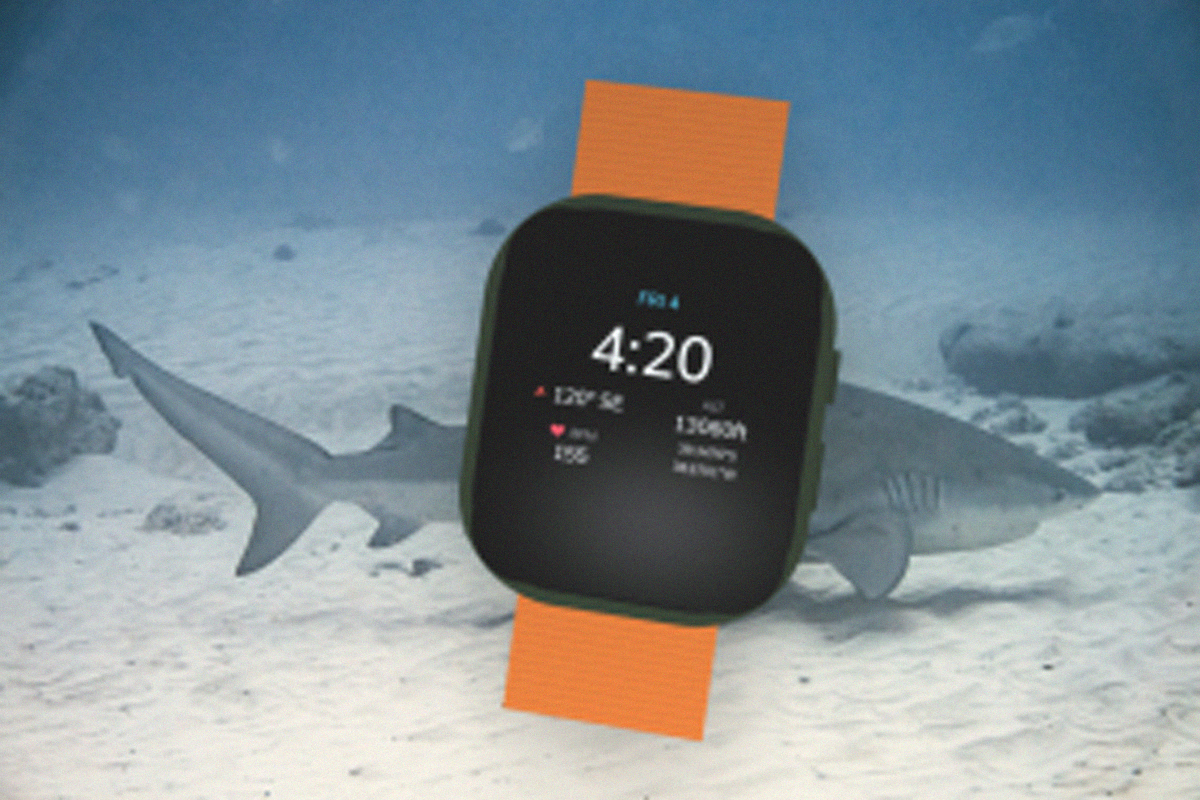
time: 4:20
